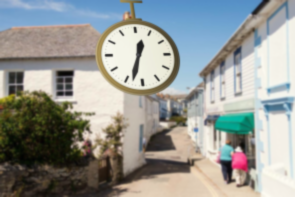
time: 12:33
